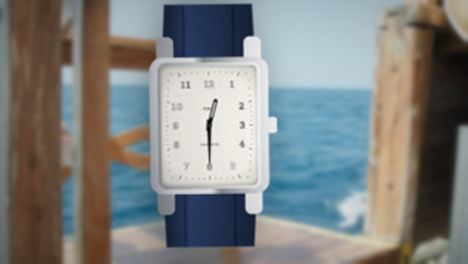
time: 12:30
